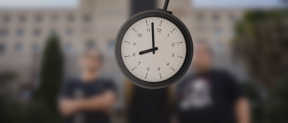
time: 7:57
